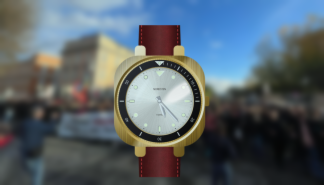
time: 5:23
